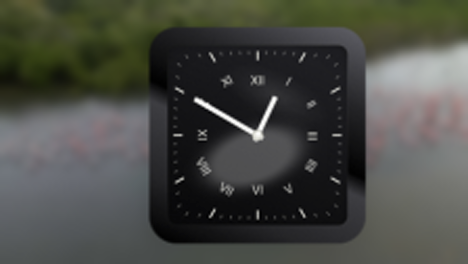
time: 12:50
